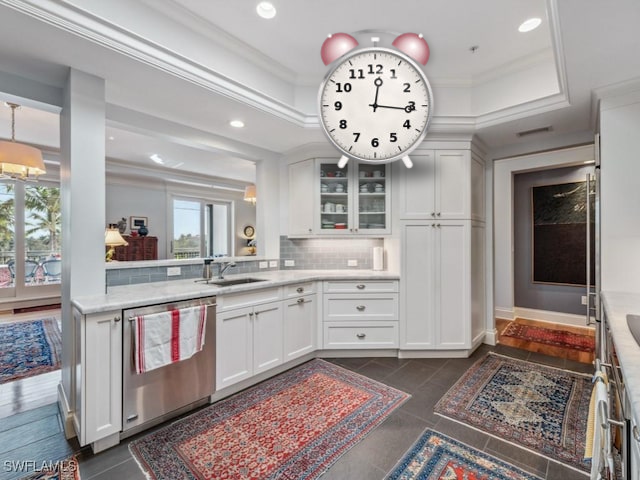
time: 12:16
